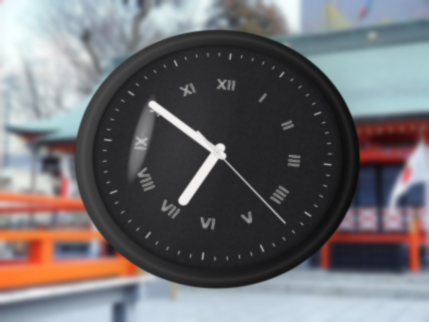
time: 6:50:22
